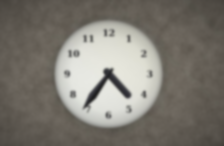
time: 4:36
